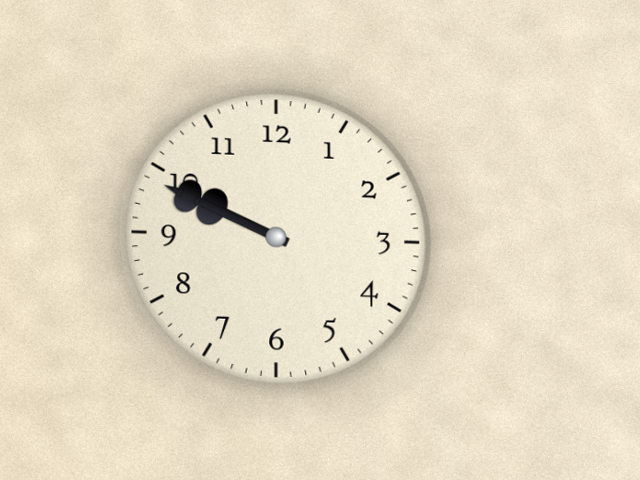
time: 9:49
